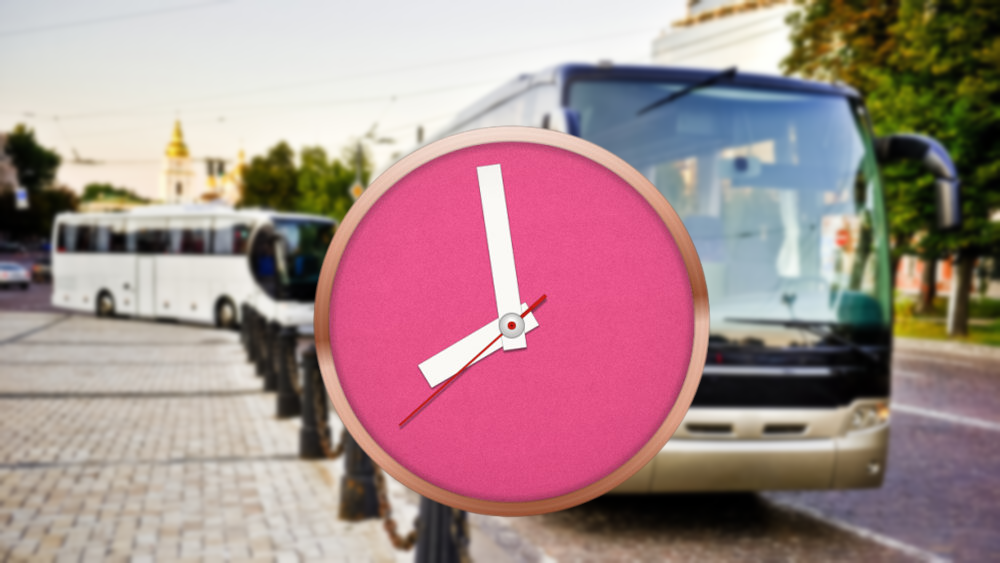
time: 7:58:38
